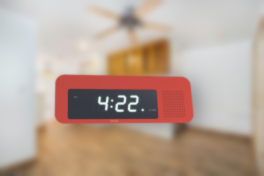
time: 4:22
